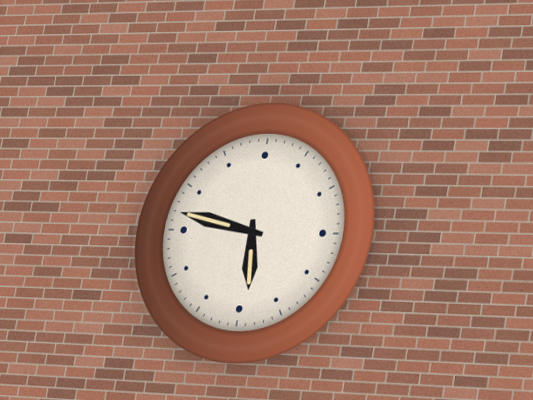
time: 5:47
